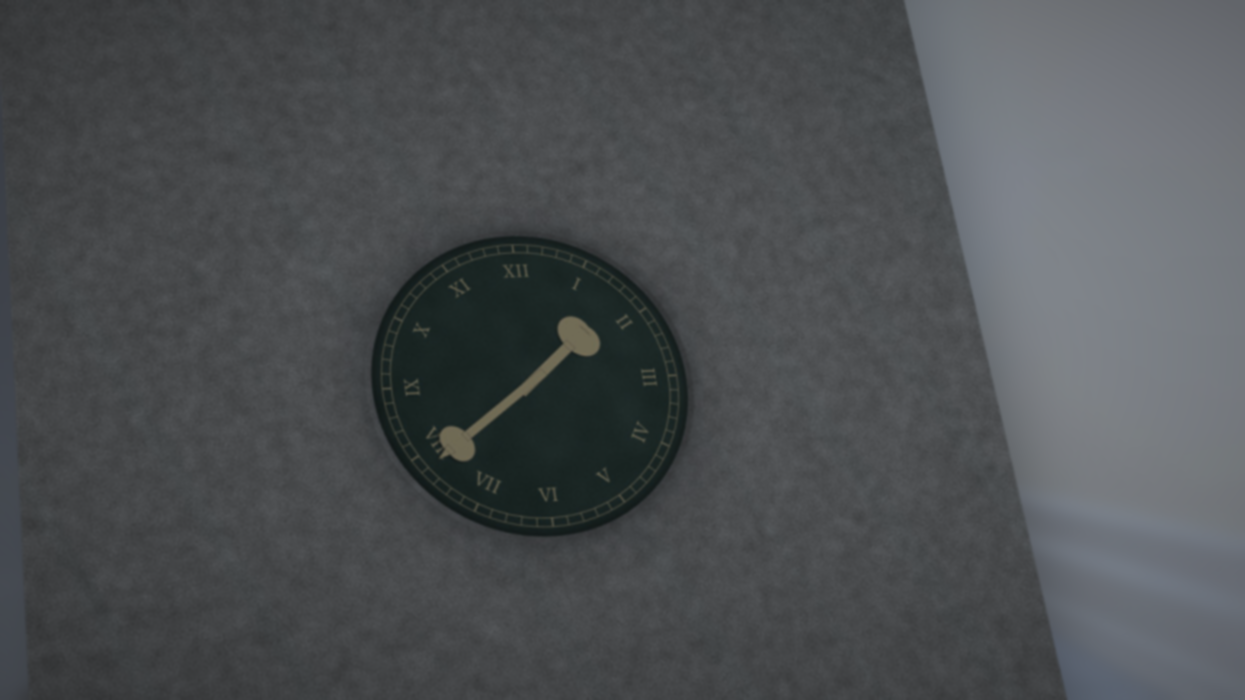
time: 1:39
